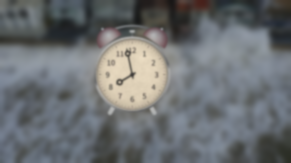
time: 7:58
